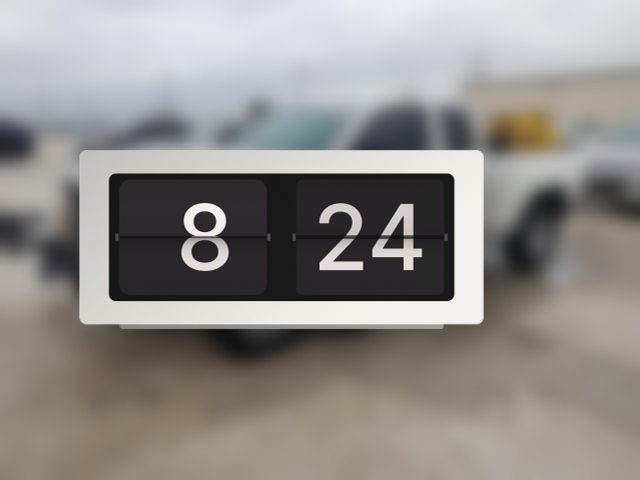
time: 8:24
